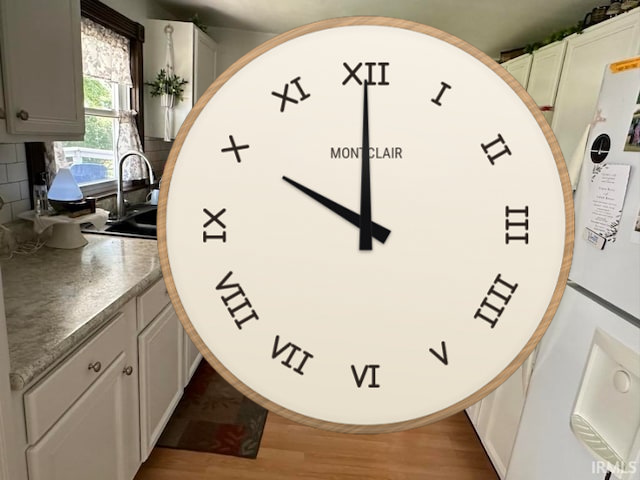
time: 10:00
